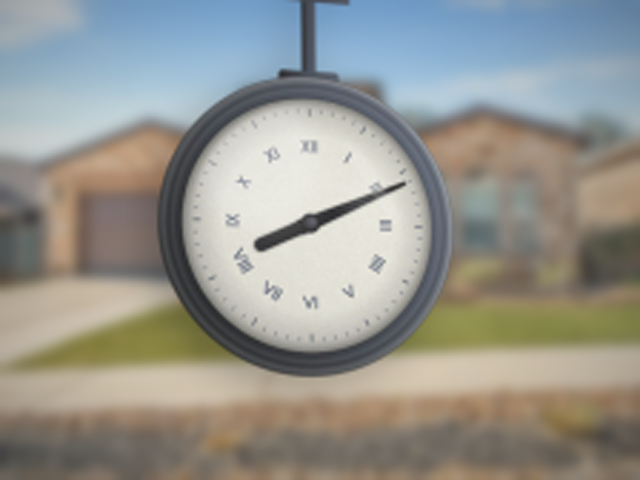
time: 8:11
